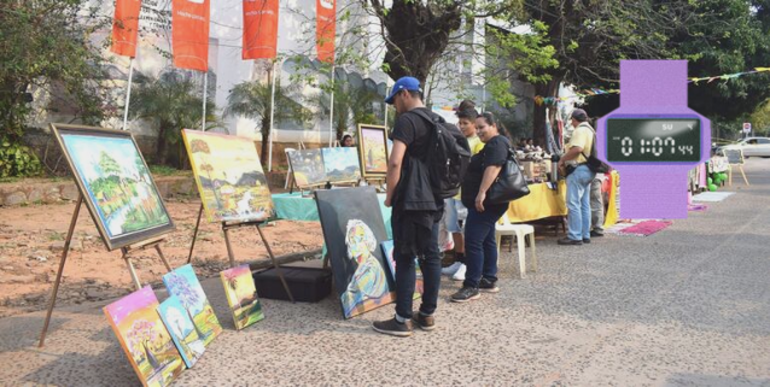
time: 1:07:44
